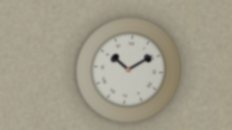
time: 10:09
